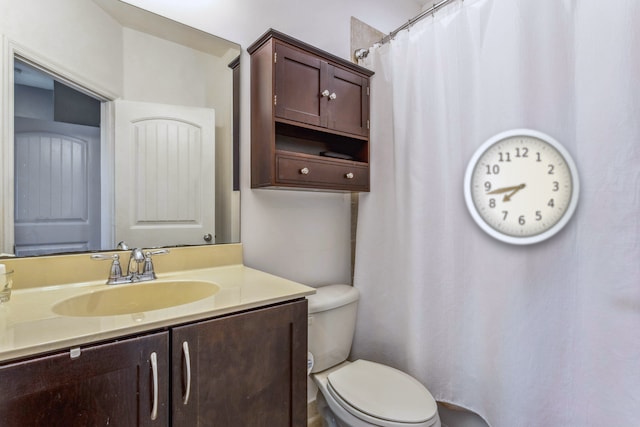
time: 7:43
